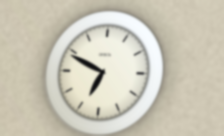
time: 6:49
